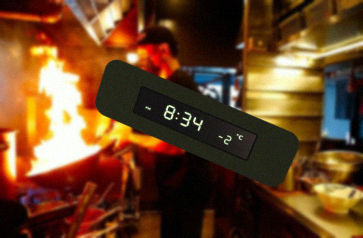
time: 8:34
